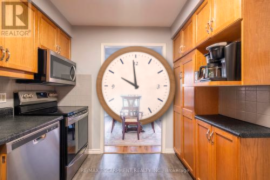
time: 9:59
